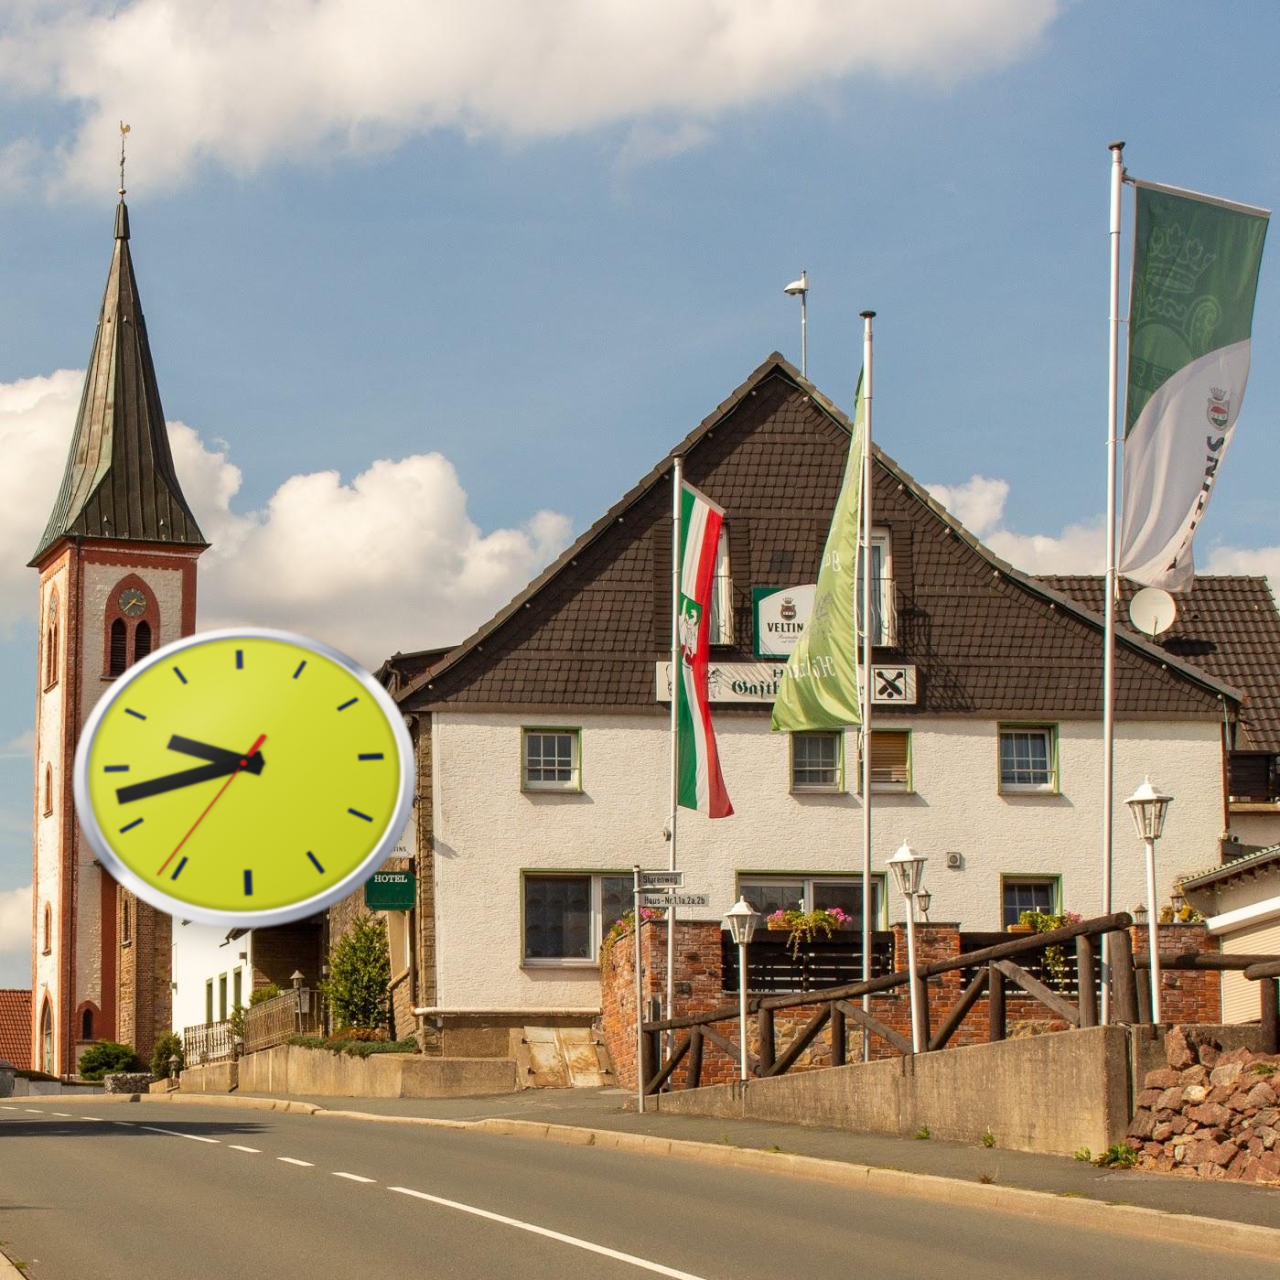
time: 9:42:36
